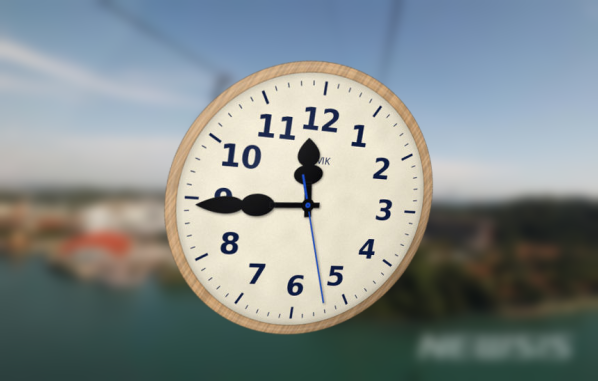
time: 11:44:27
